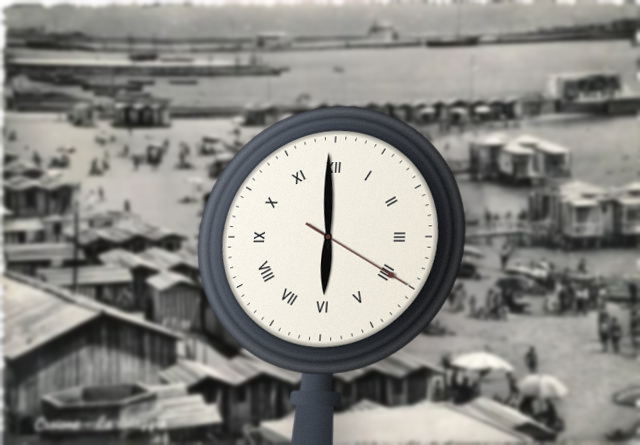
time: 5:59:20
